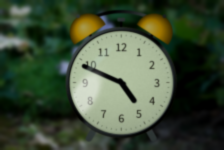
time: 4:49
